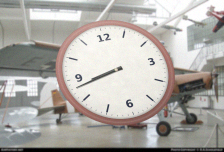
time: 8:43
